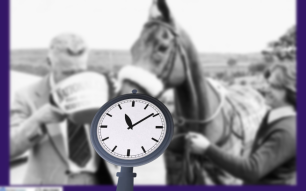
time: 11:09
